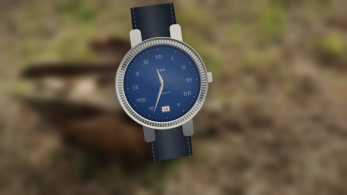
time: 11:34
